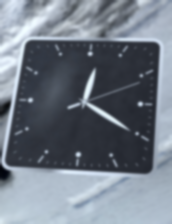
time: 12:20:11
